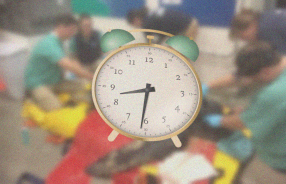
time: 8:31
